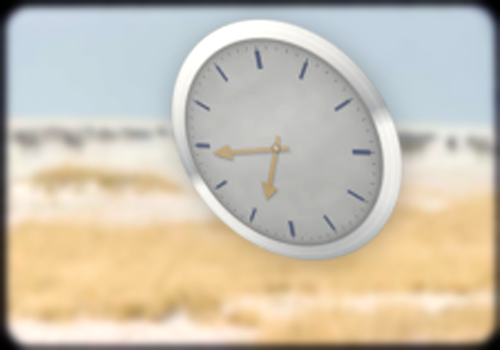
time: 6:44
